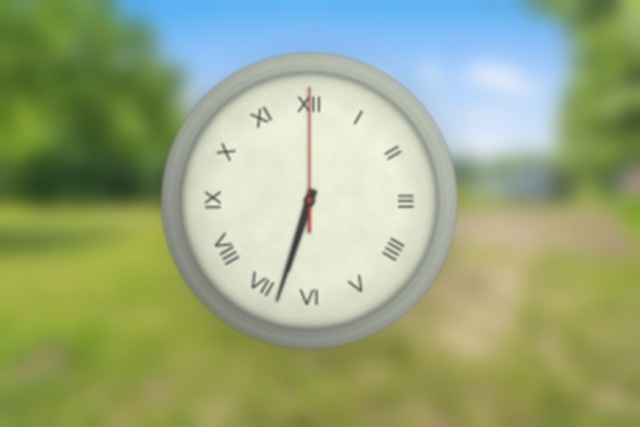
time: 6:33:00
